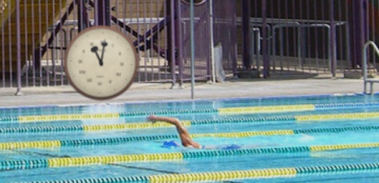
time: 11:01
